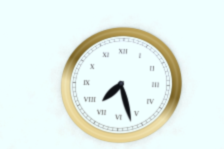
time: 7:27
